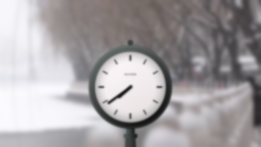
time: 7:39
